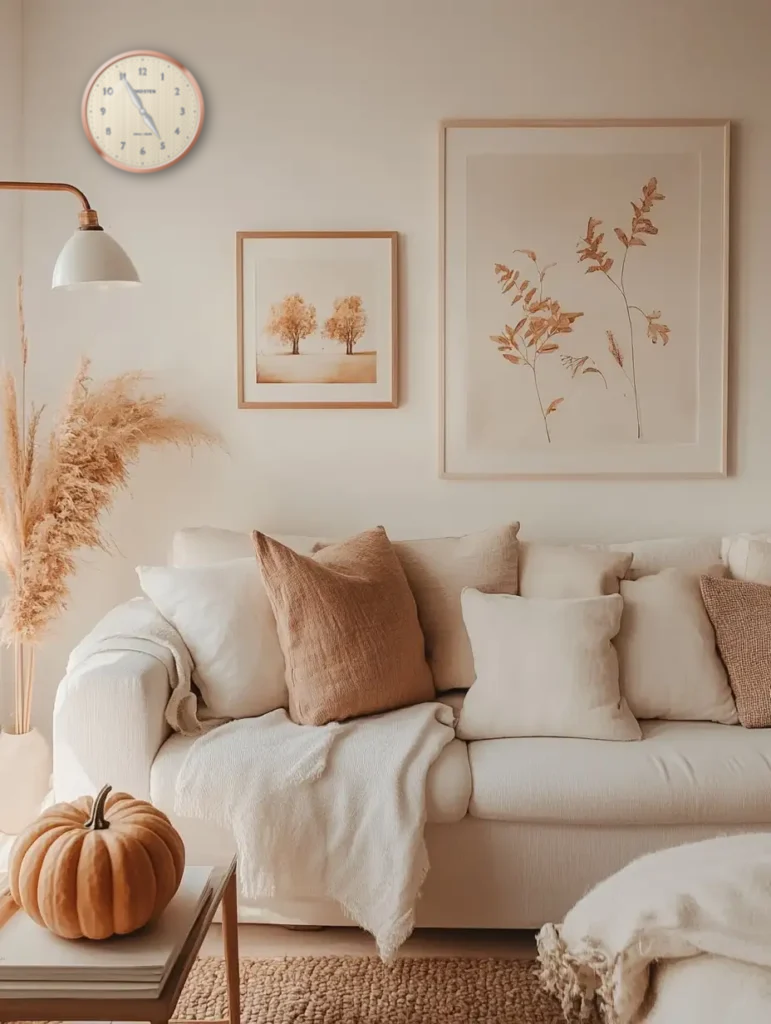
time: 4:55
